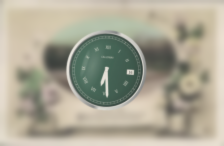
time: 6:29
